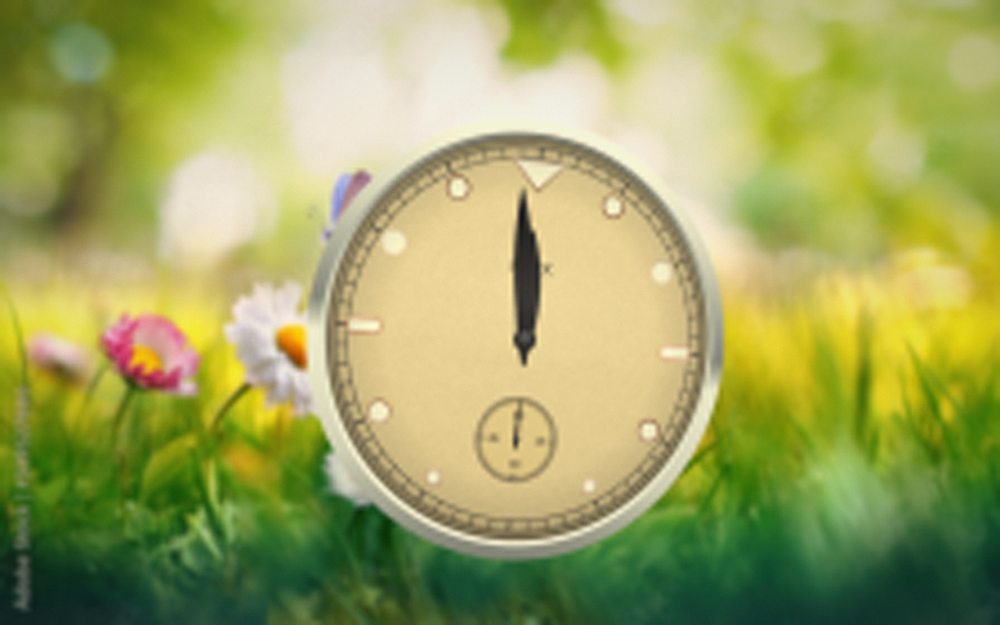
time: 11:59
